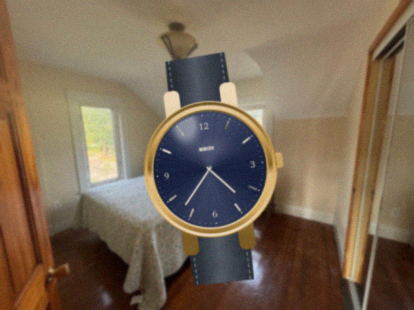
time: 4:37
